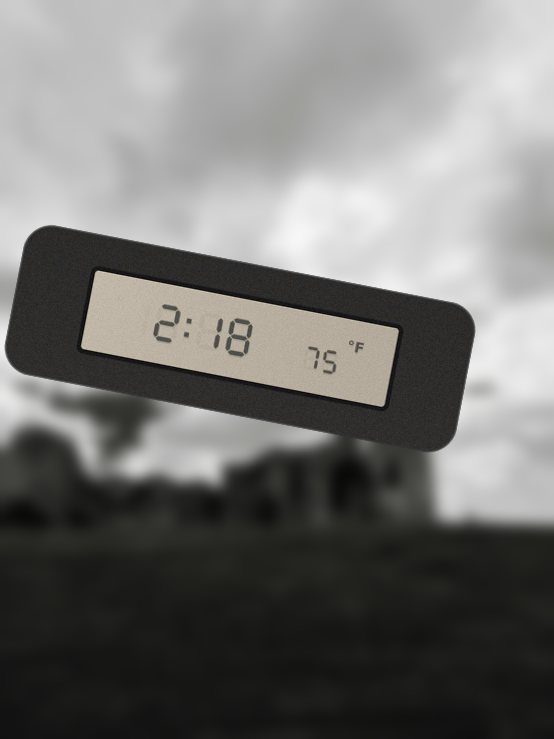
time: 2:18
